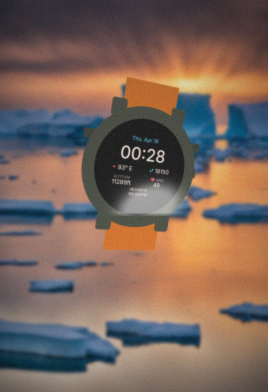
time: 0:28
